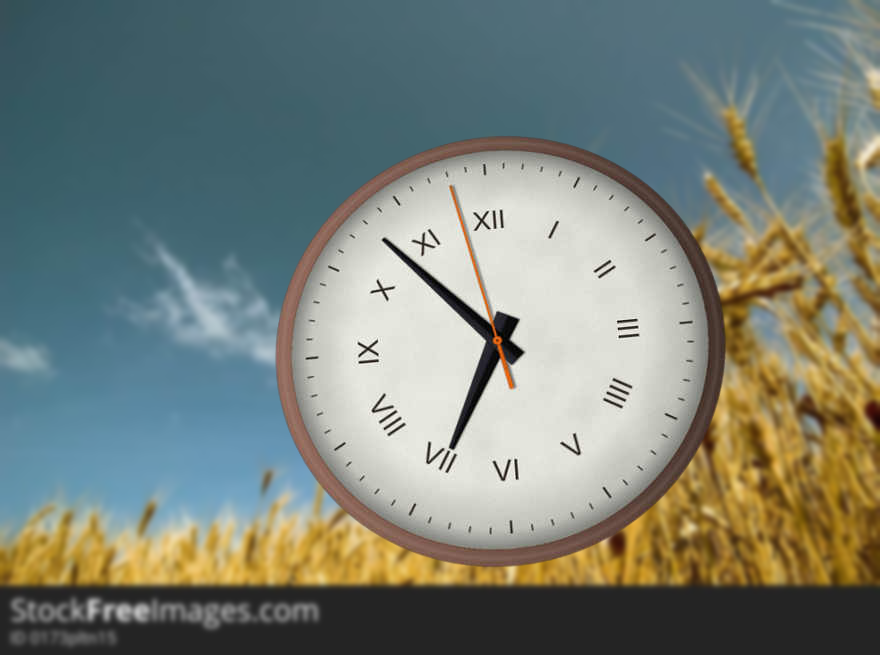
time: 6:52:58
